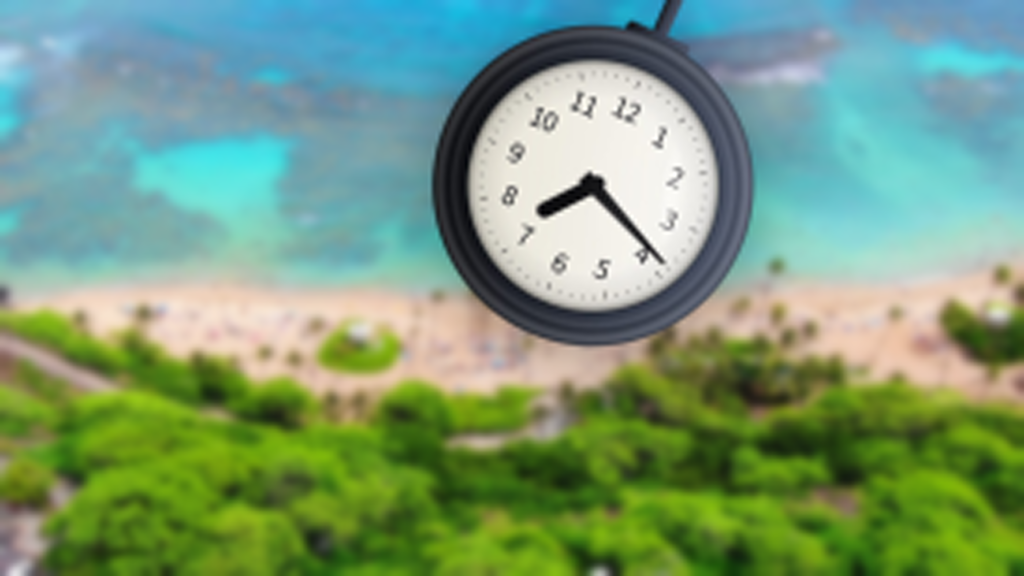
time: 7:19
